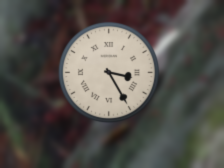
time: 3:25
